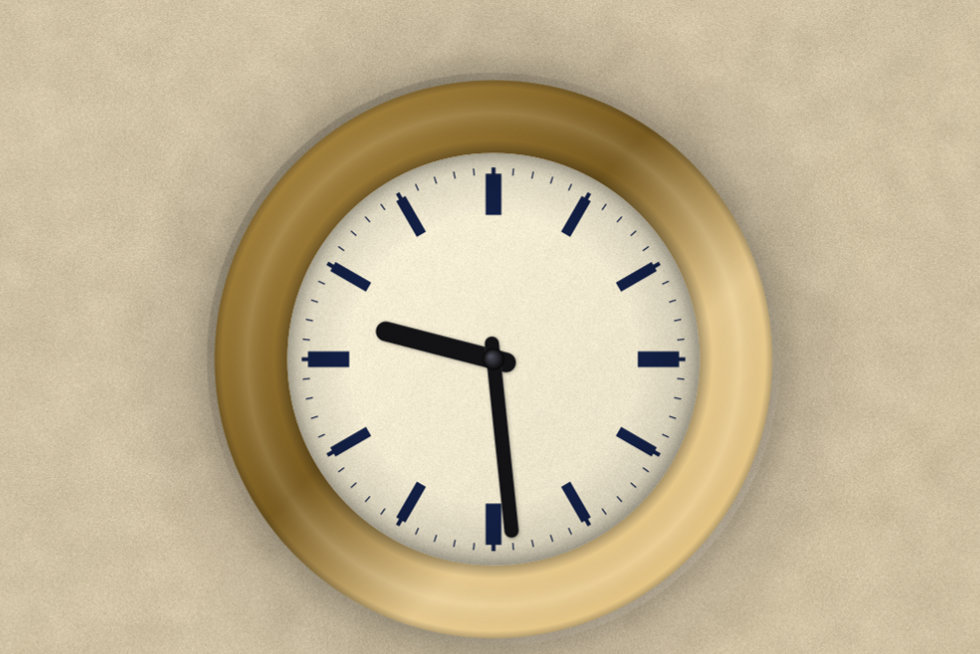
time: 9:29
